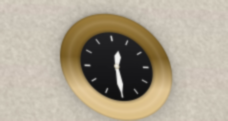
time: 12:30
